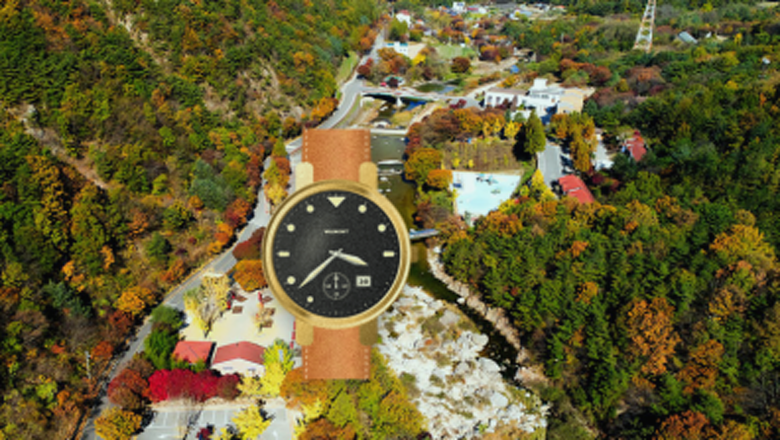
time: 3:38
